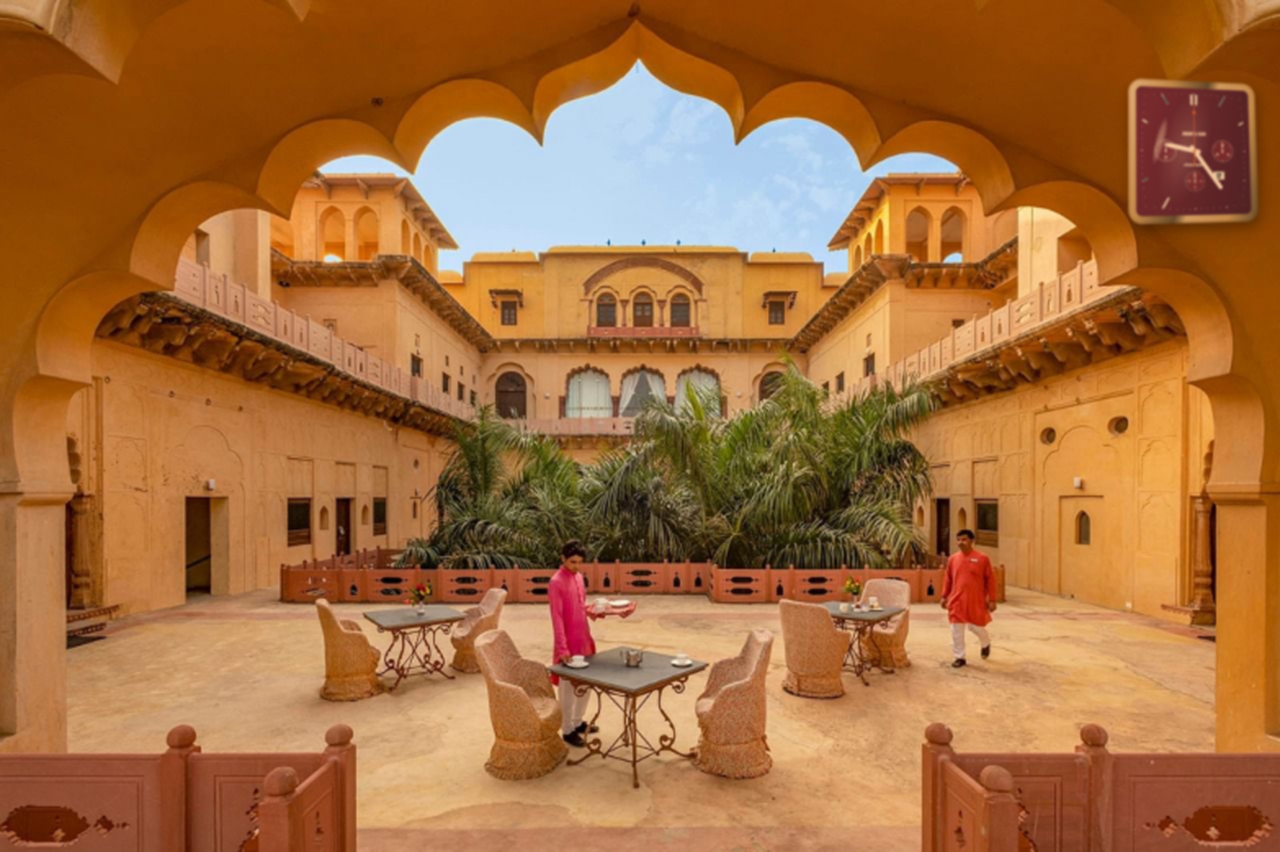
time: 9:24
